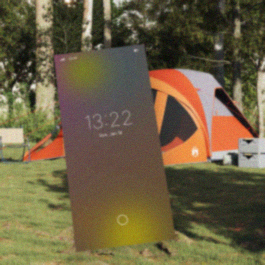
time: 13:22
